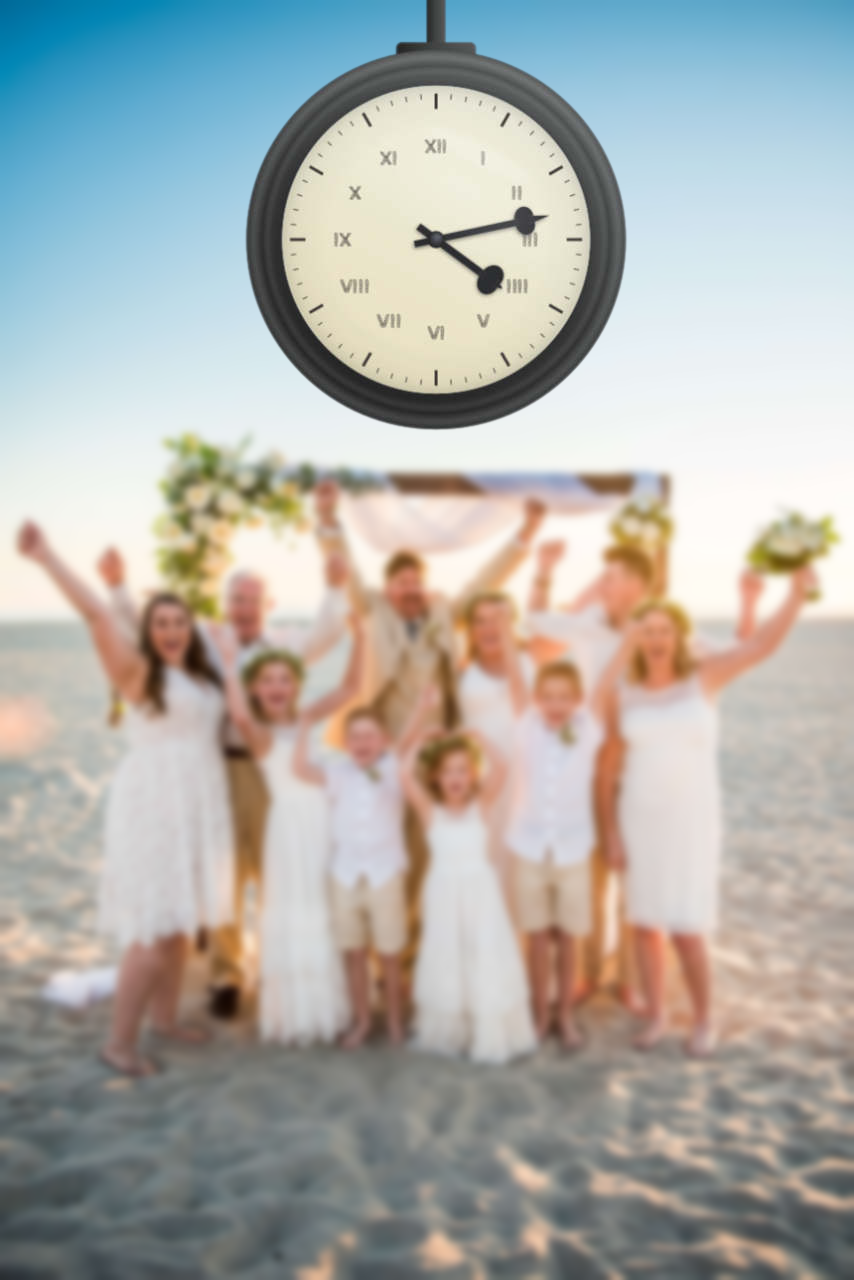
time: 4:13
